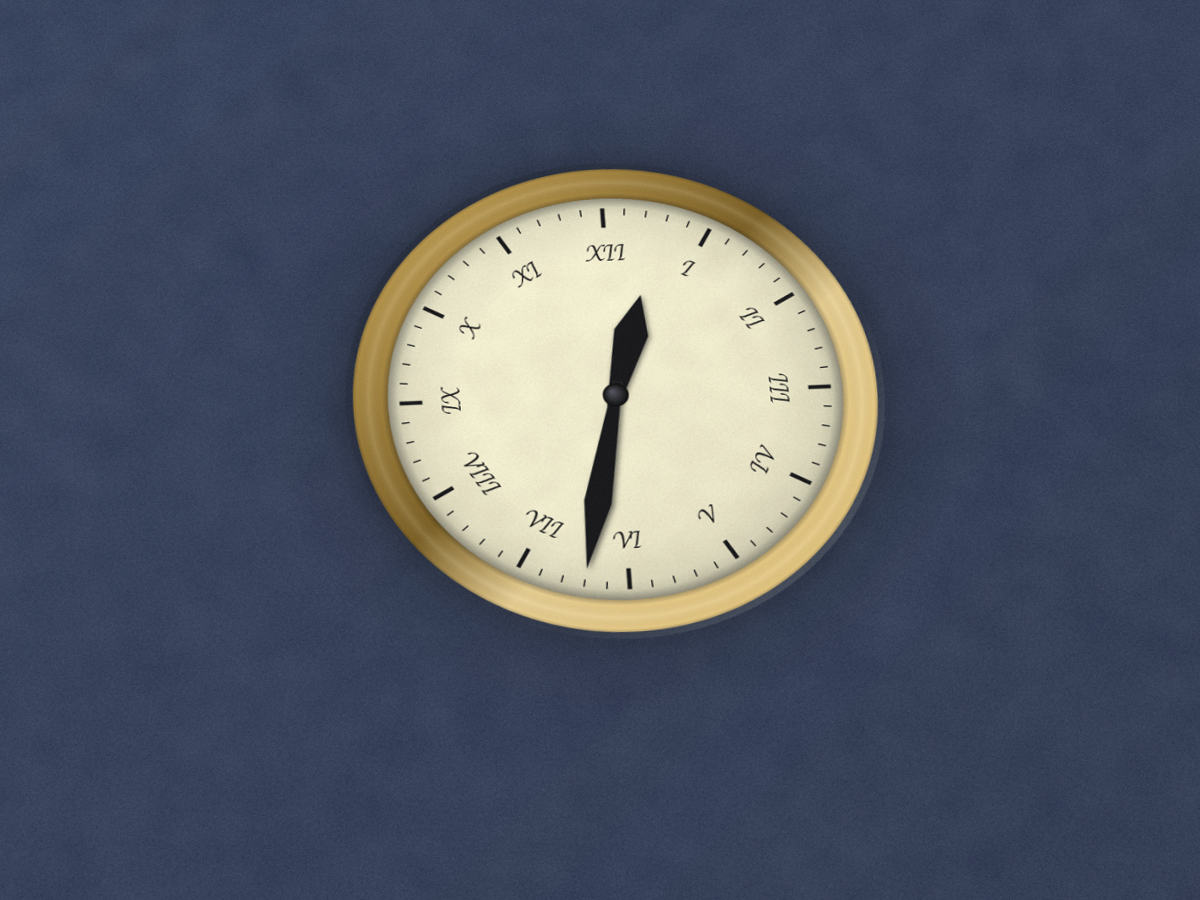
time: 12:32
